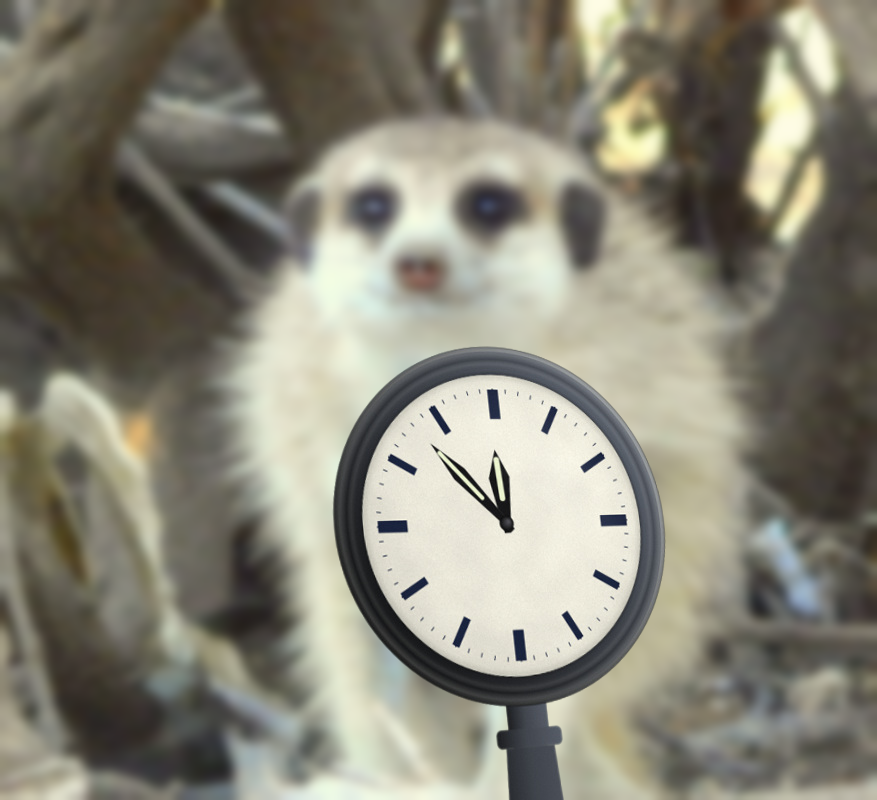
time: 11:53
